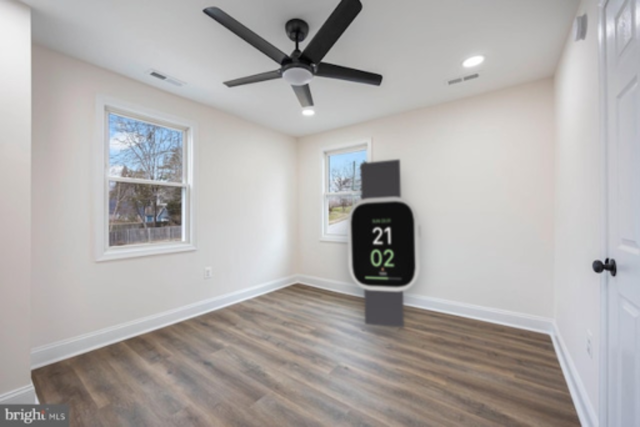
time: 21:02
